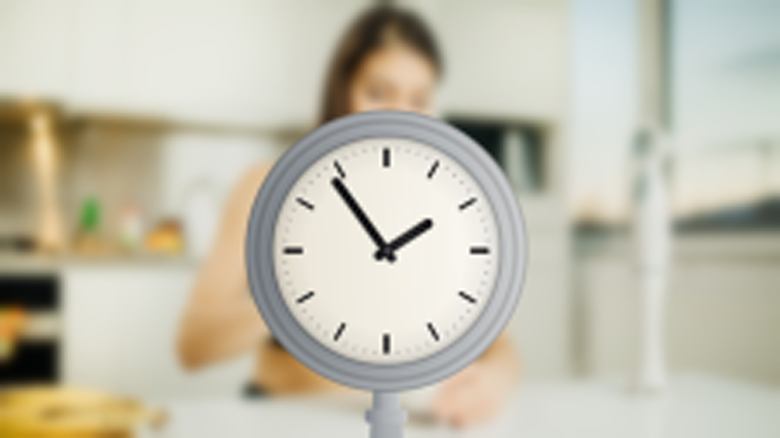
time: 1:54
